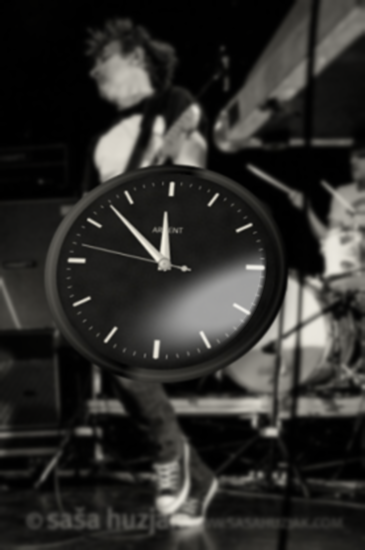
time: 11:52:47
